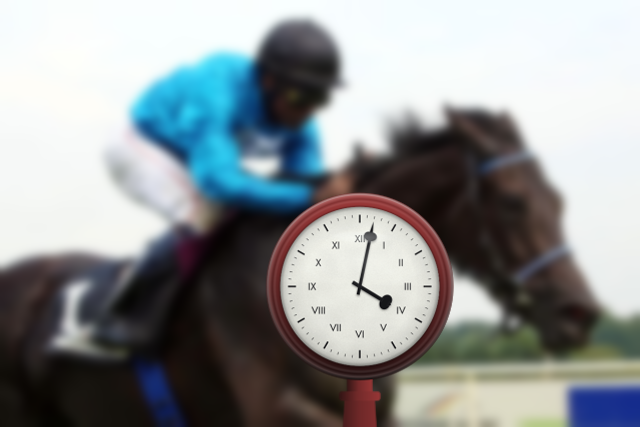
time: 4:02
